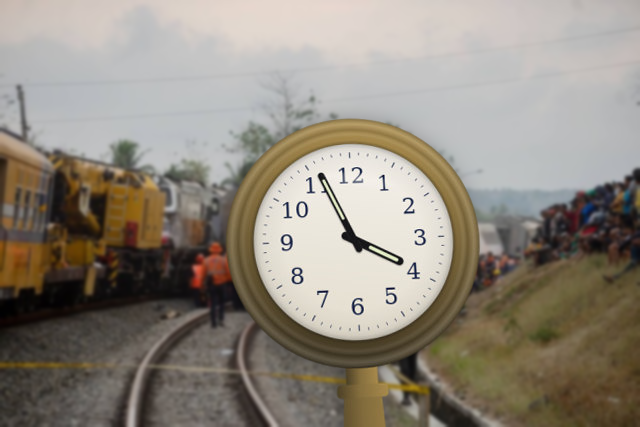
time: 3:56
